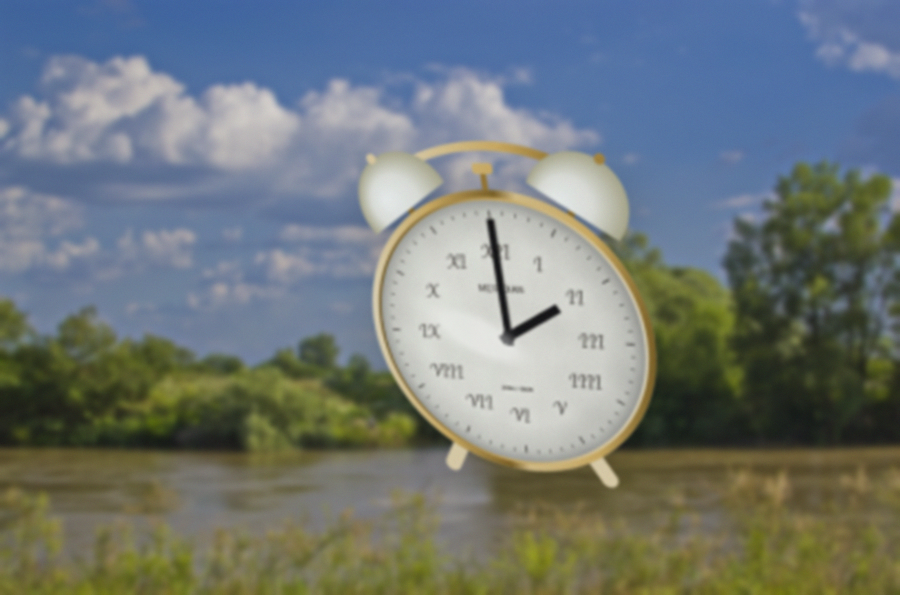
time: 2:00
